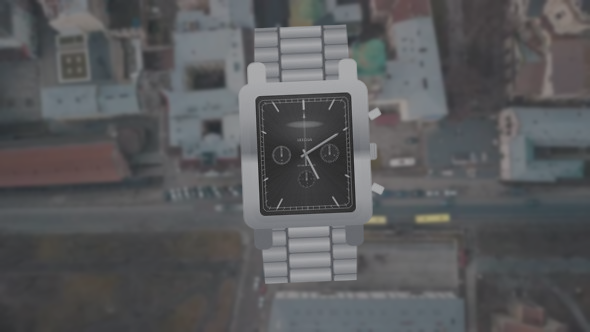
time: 5:10
